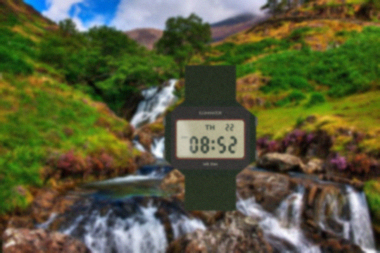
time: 8:52
